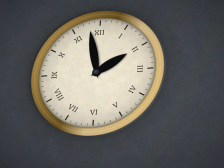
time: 1:58
